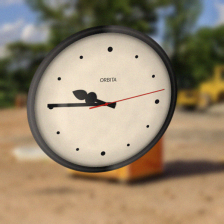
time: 9:45:13
